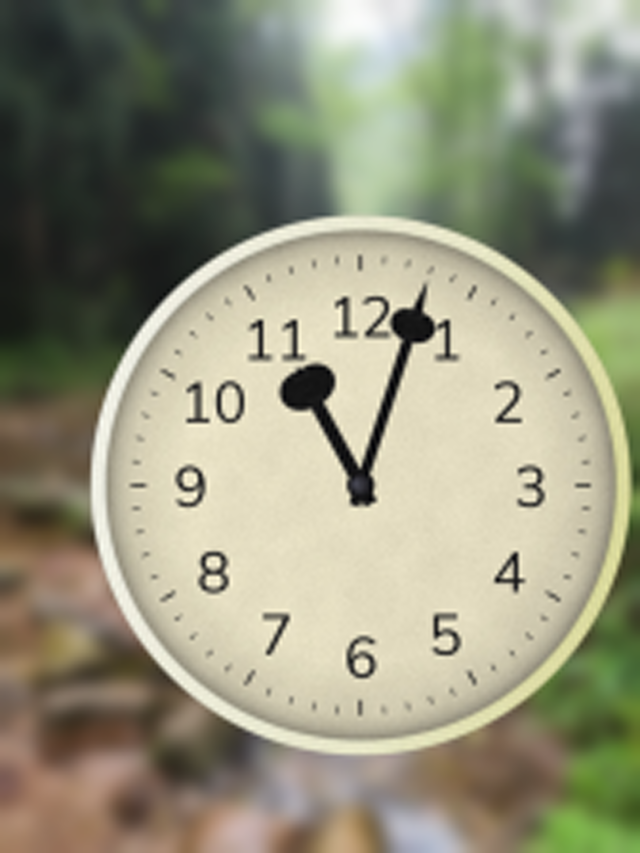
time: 11:03
